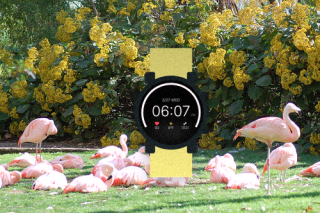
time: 6:07
